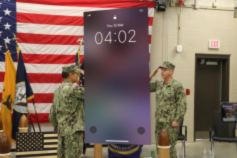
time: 4:02
